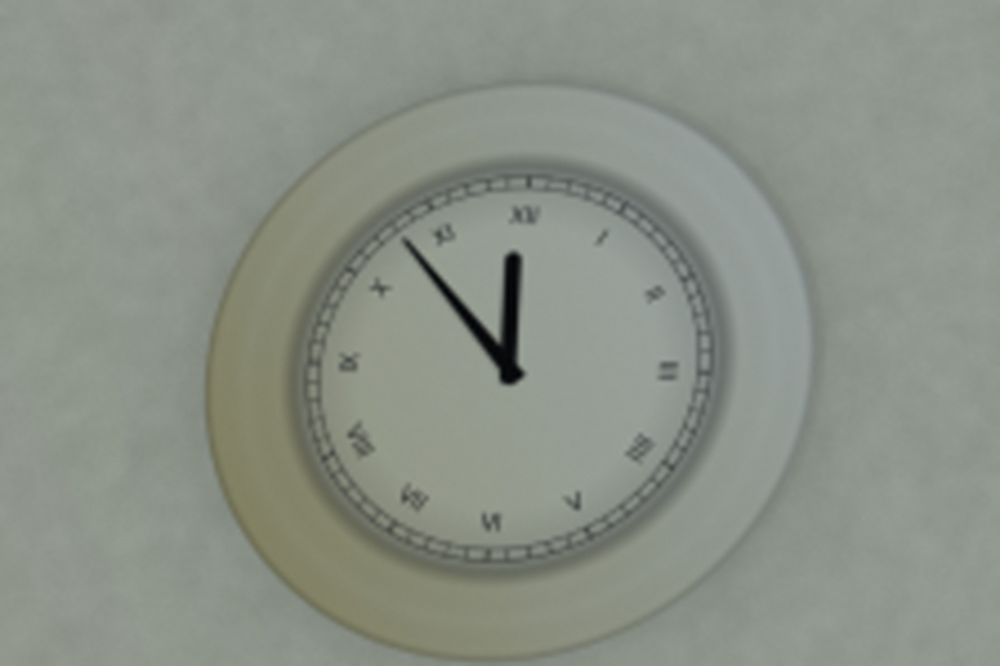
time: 11:53
